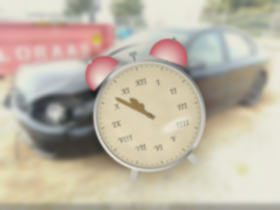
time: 10:52
